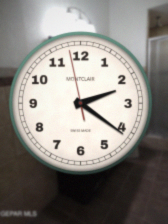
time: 2:20:58
